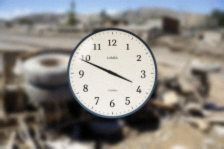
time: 3:49
